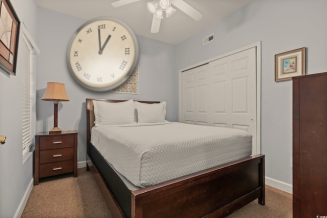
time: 12:59
